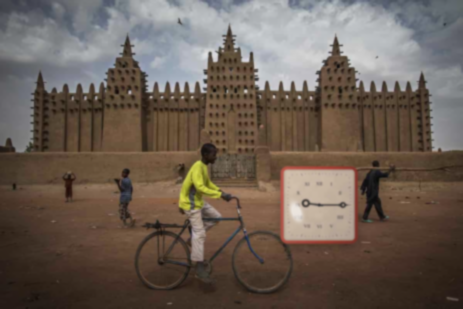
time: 9:15
